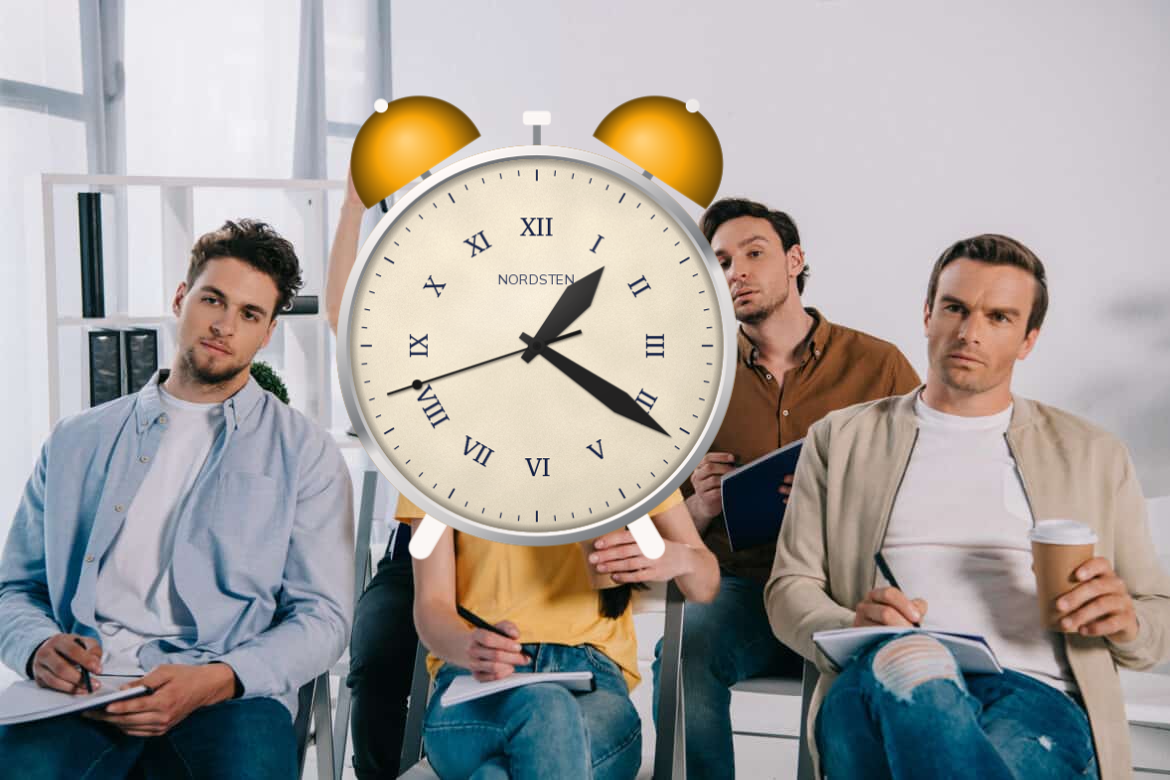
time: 1:20:42
